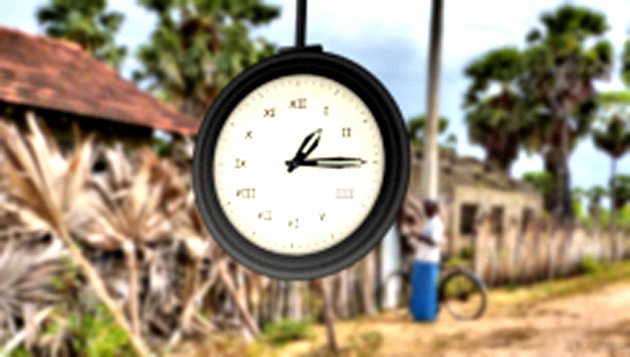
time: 1:15
